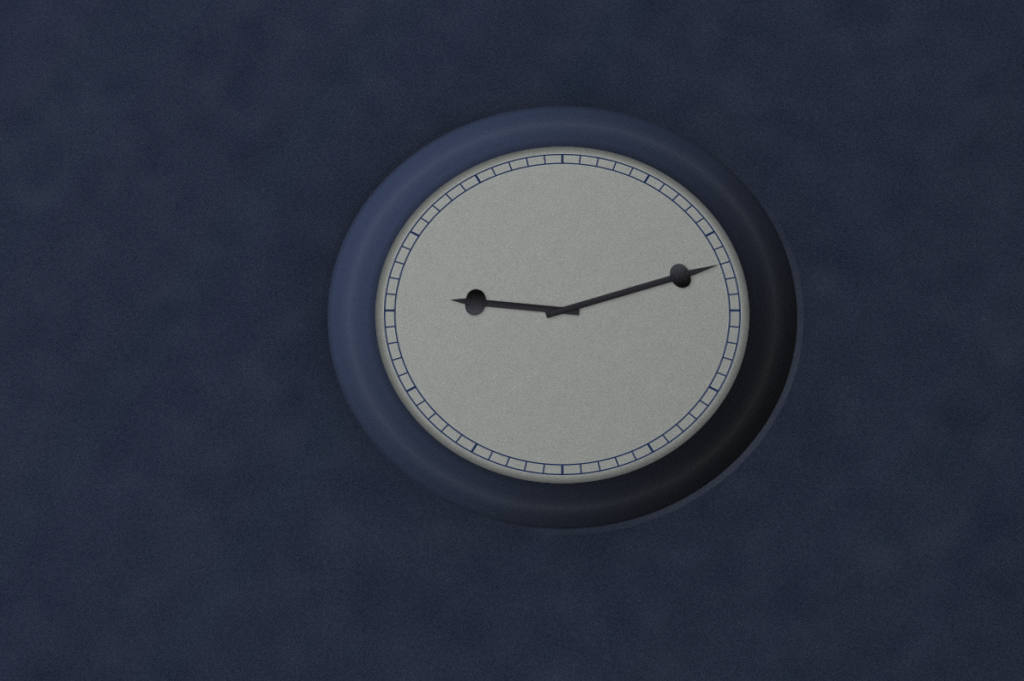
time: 9:12
